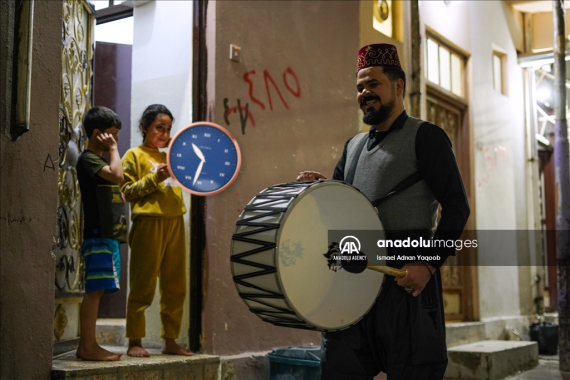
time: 10:32
